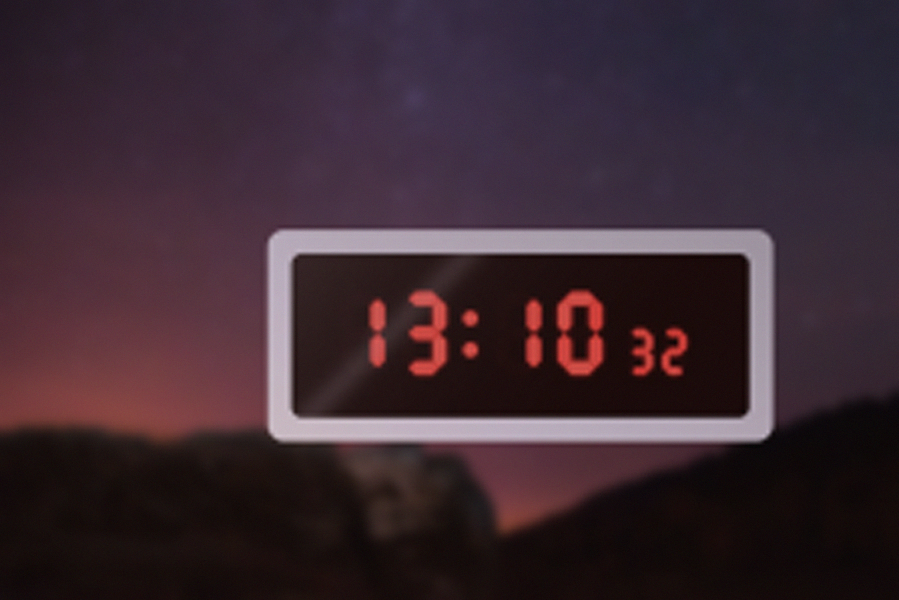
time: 13:10:32
